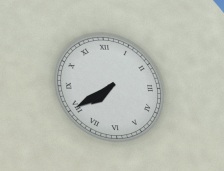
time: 7:40
